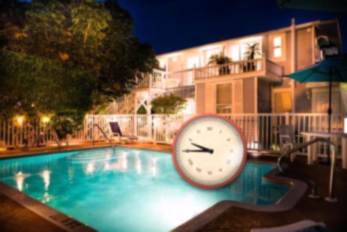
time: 9:45
